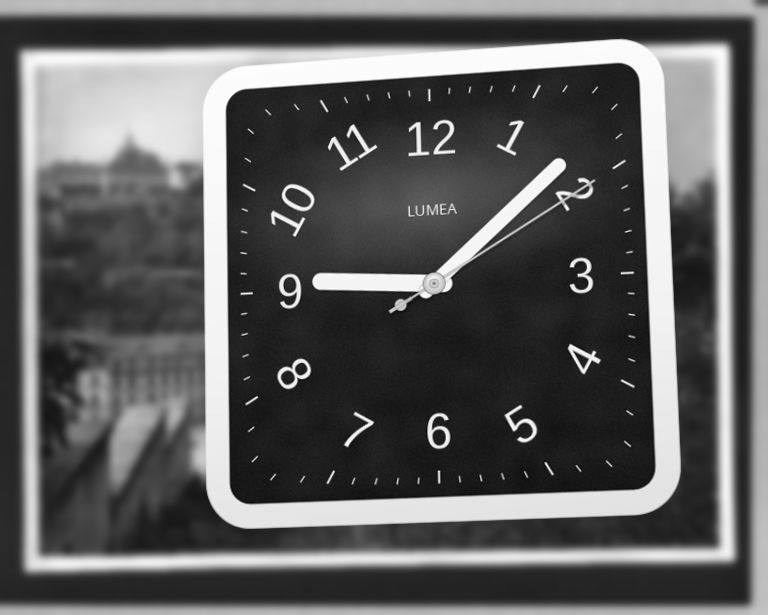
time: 9:08:10
